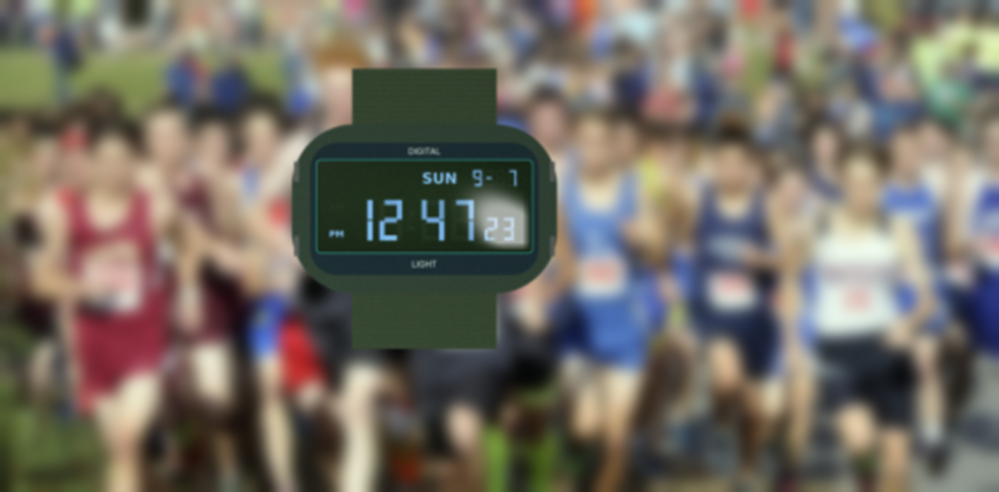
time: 12:47:23
